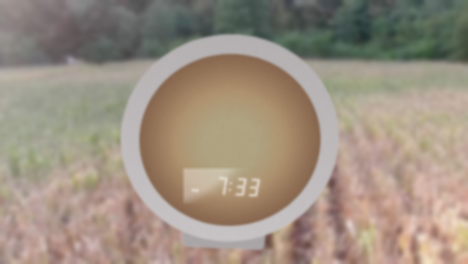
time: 7:33
